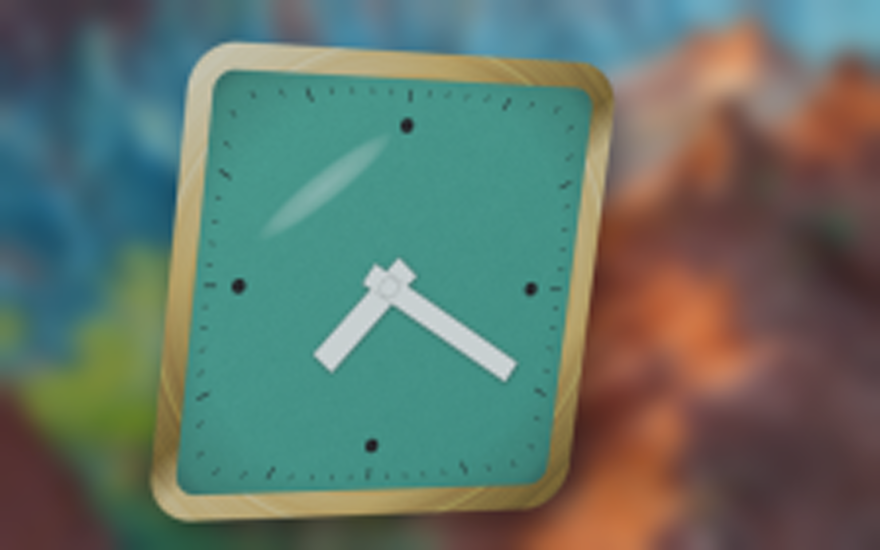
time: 7:20
